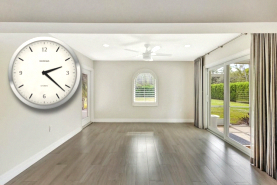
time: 2:22
